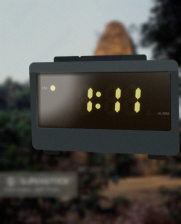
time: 1:11
